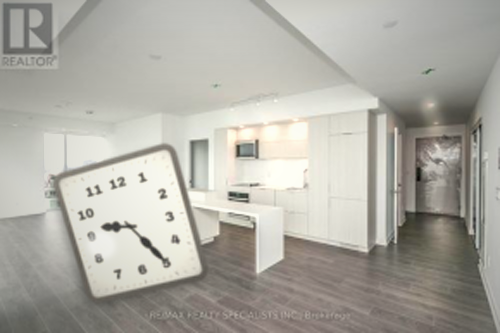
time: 9:25
